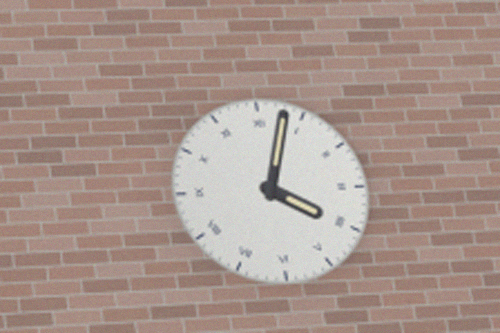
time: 4:03
